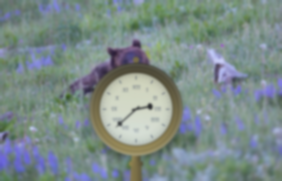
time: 2:38
